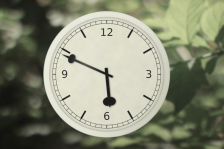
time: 5:49
